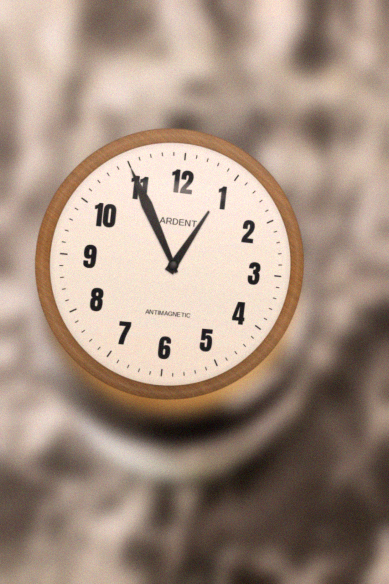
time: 12:55
